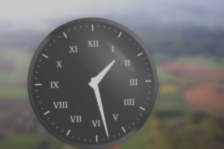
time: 1:28
